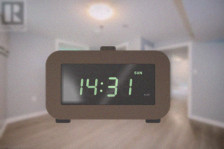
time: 14:31
